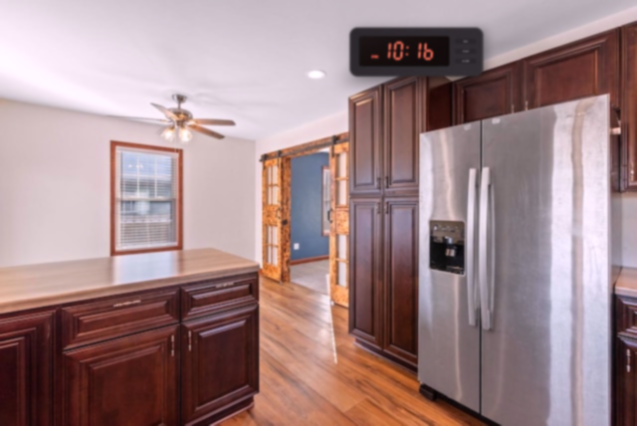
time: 10:16
